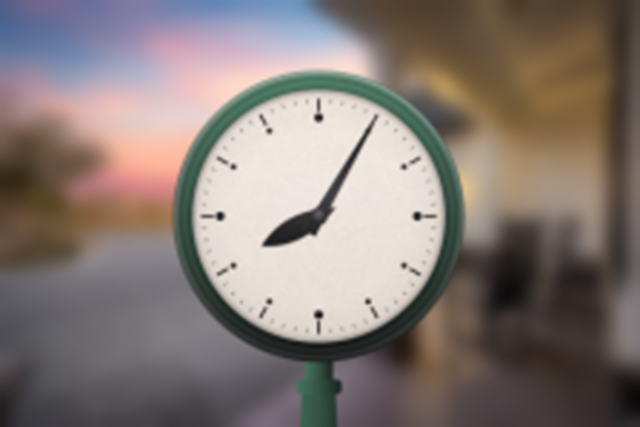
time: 8:05
